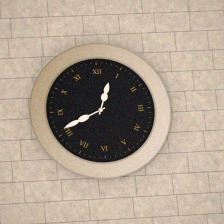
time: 12:41
